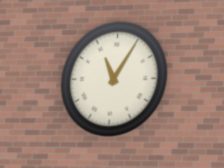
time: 11:05
